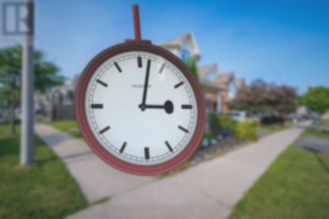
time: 3:02
